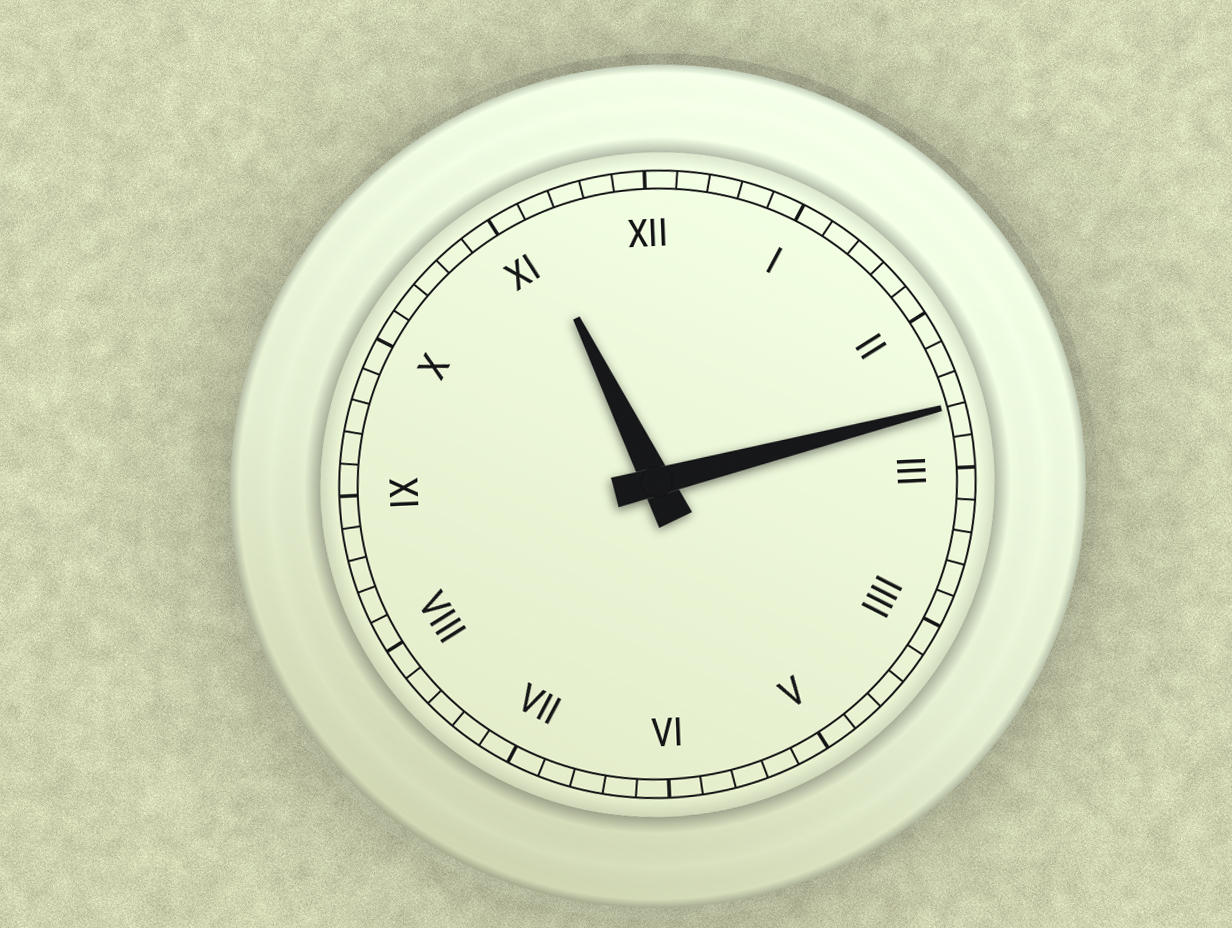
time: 11:13
